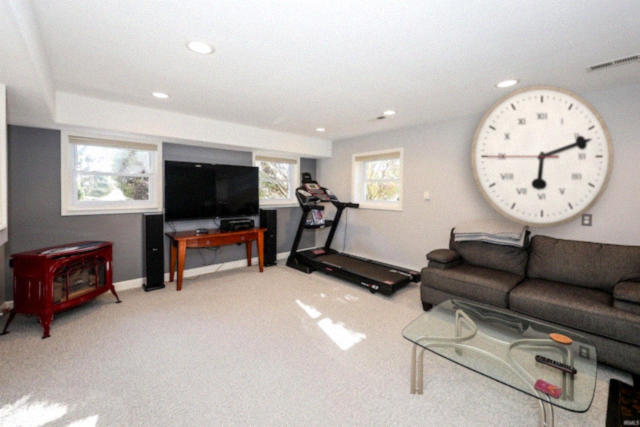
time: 6:11:45
